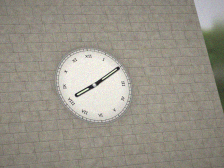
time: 8:10
